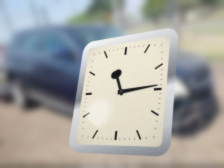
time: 11:14
